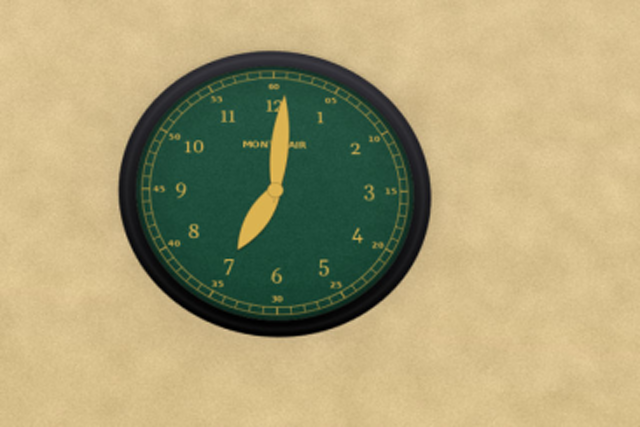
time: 7:01
